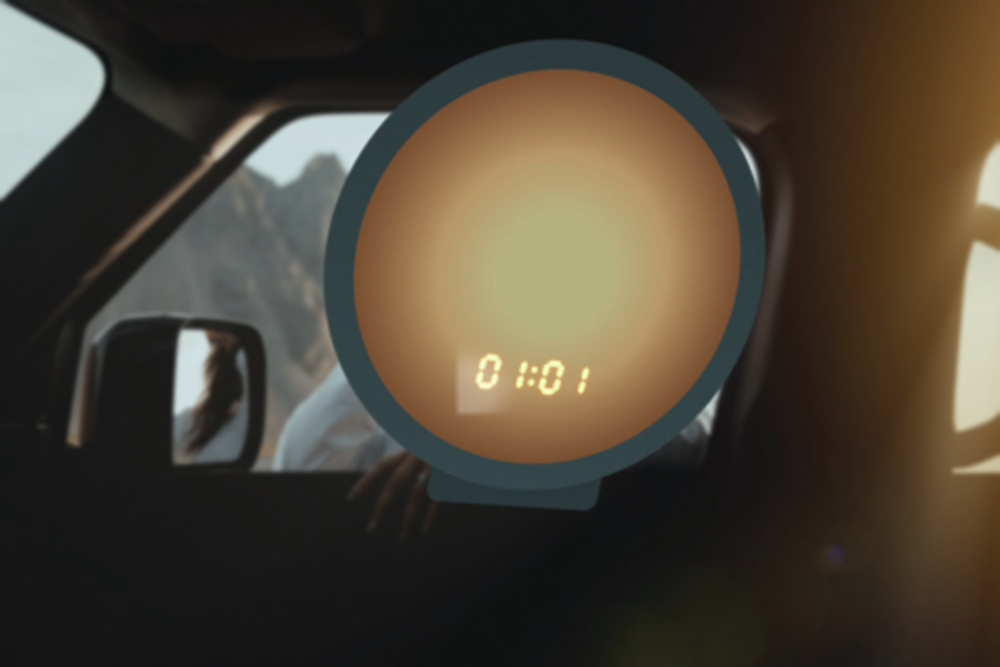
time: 1:01
